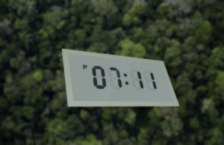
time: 7:11
